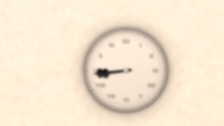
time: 8:44
